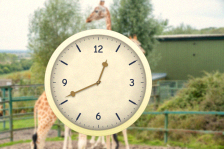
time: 12:41
